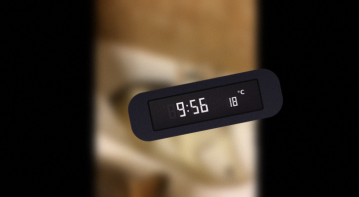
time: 9:56
